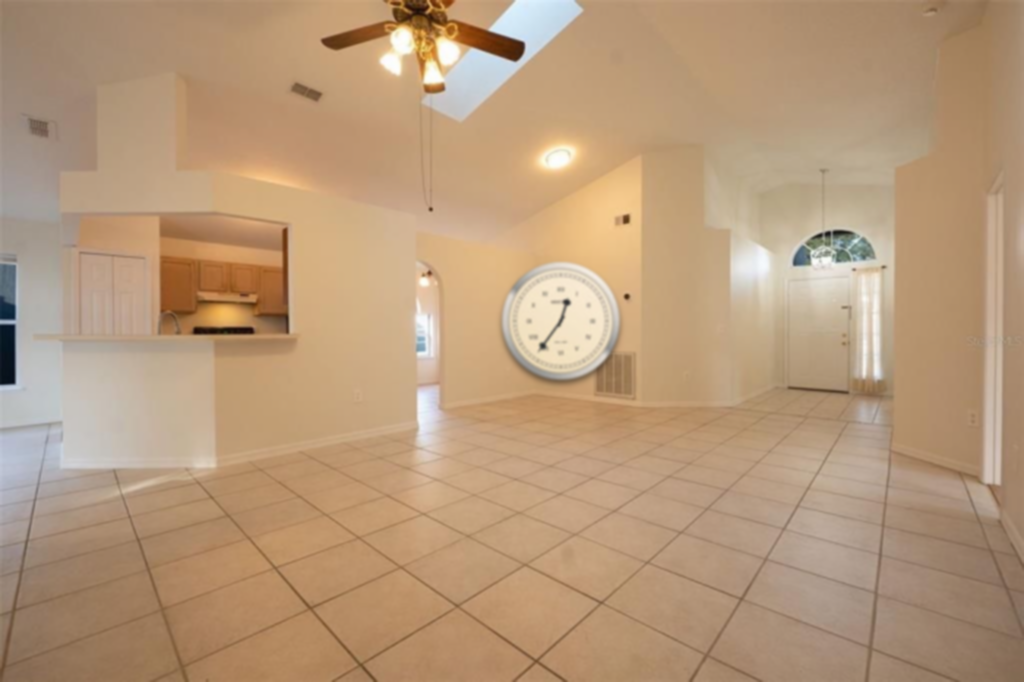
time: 12:36
